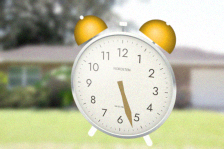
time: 5:27
